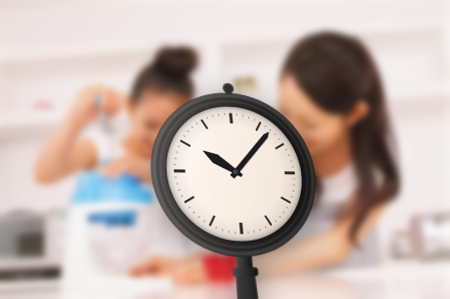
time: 10:07
